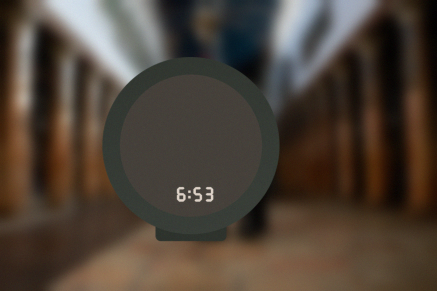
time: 6:53
